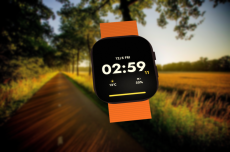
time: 2:59
